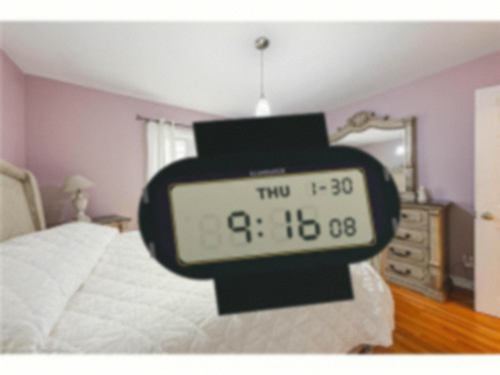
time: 9:16:08
